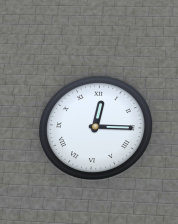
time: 12:15
